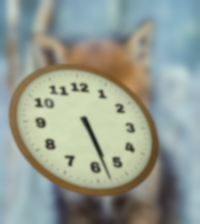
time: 5:28
